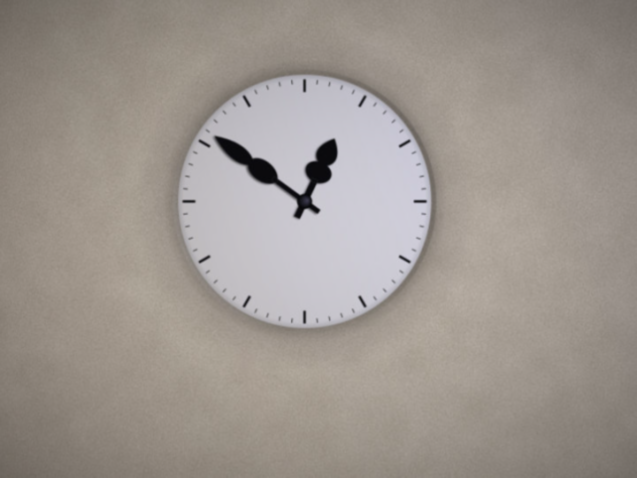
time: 12:51
